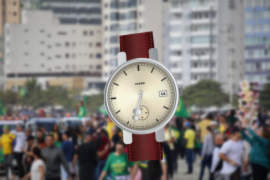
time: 6:33
